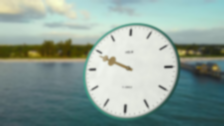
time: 9:49
